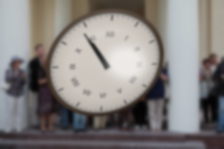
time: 10:54
